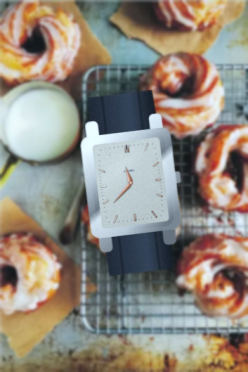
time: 11:38
